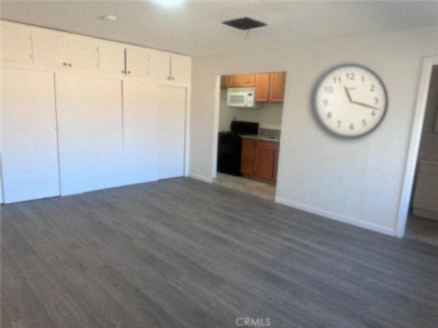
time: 11:18
